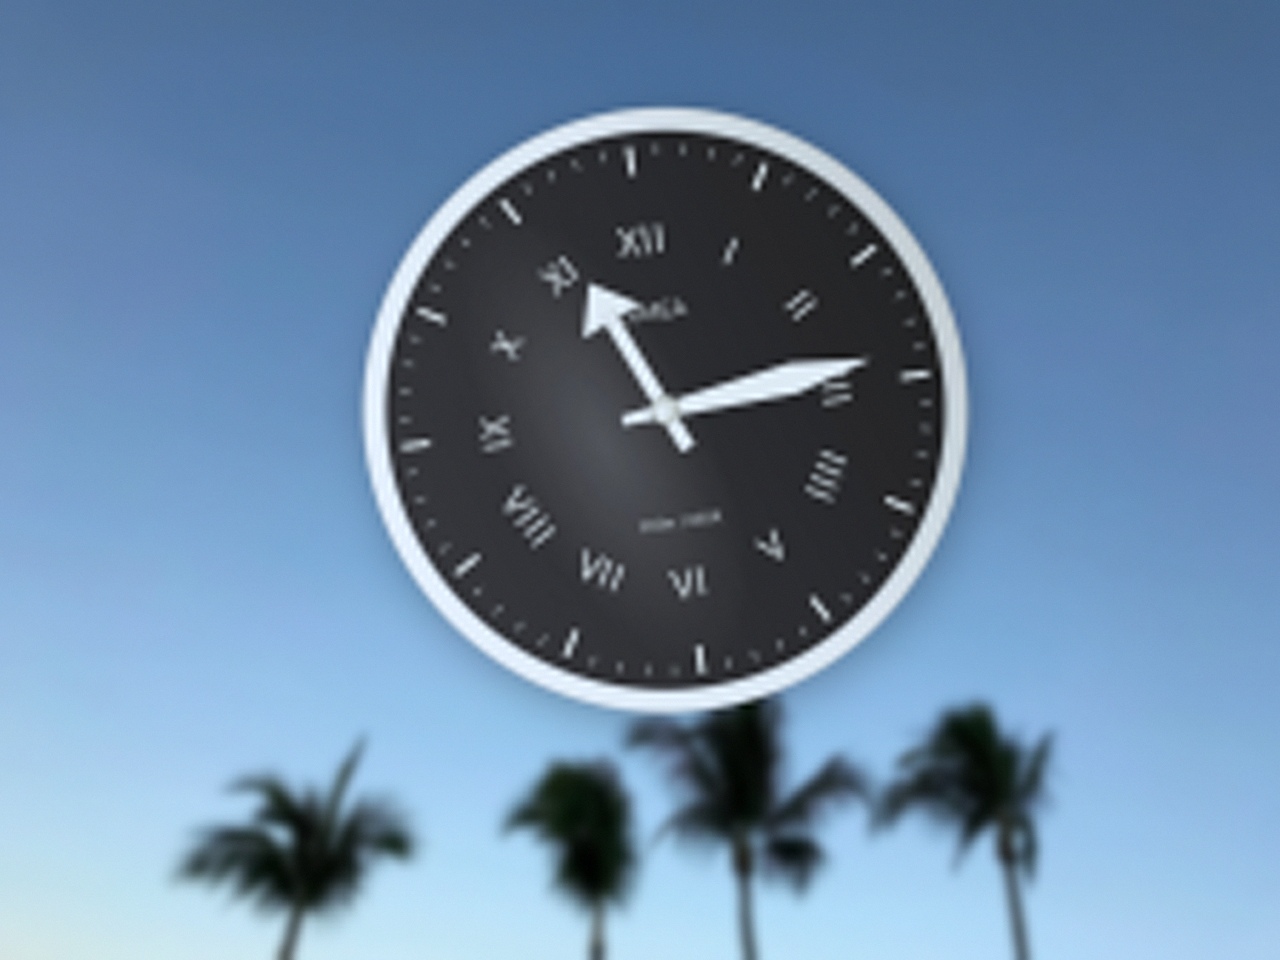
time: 11:14
